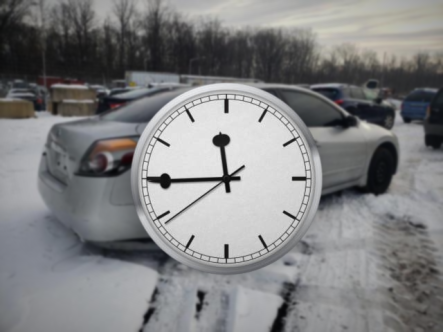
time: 11:44:39
